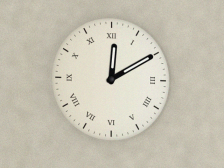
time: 12:10
